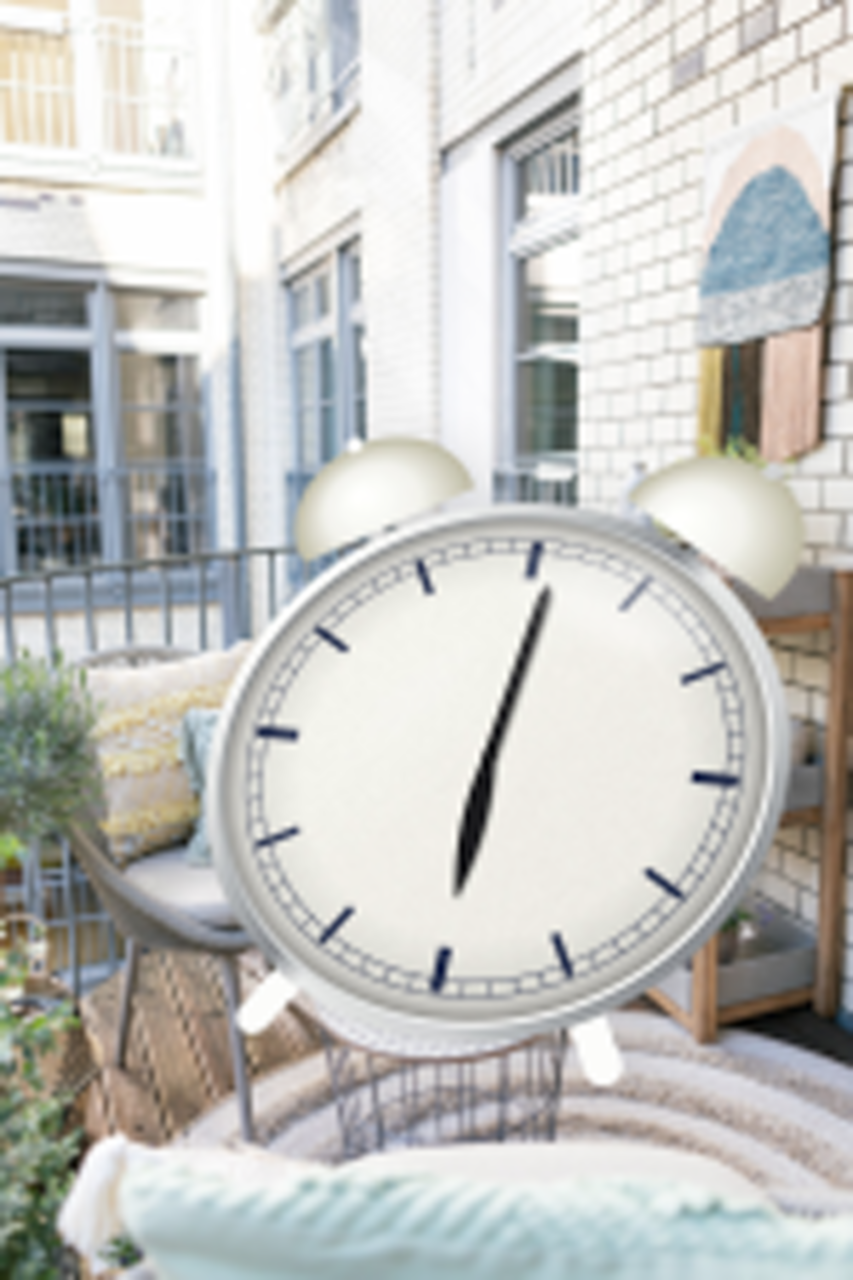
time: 6:01
